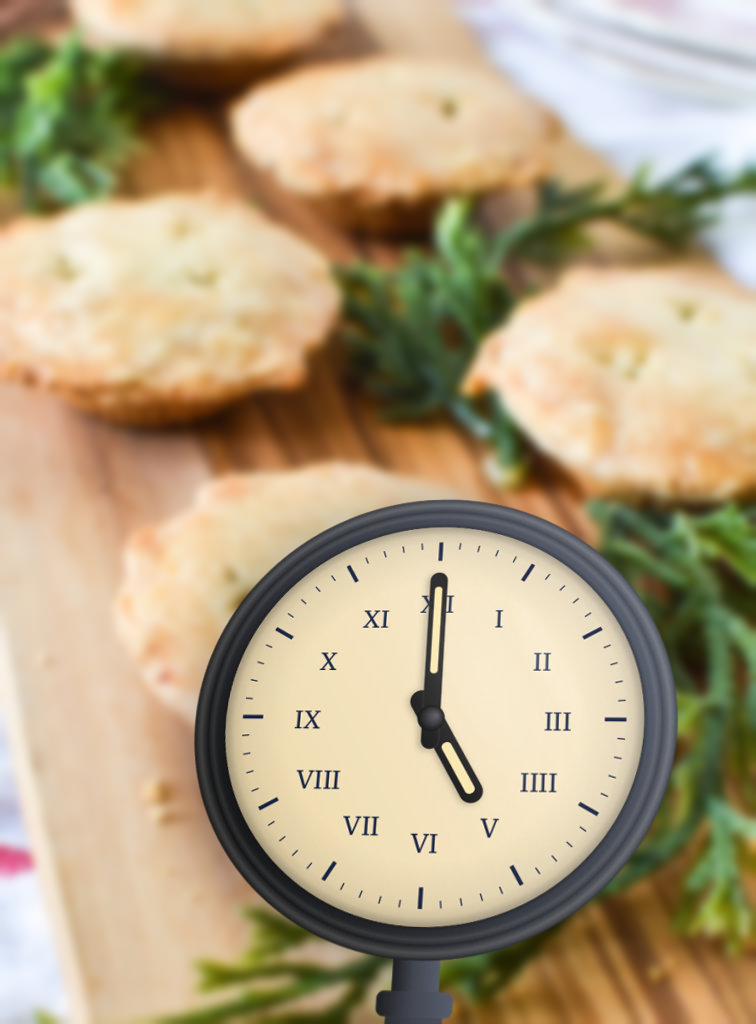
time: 5:00
